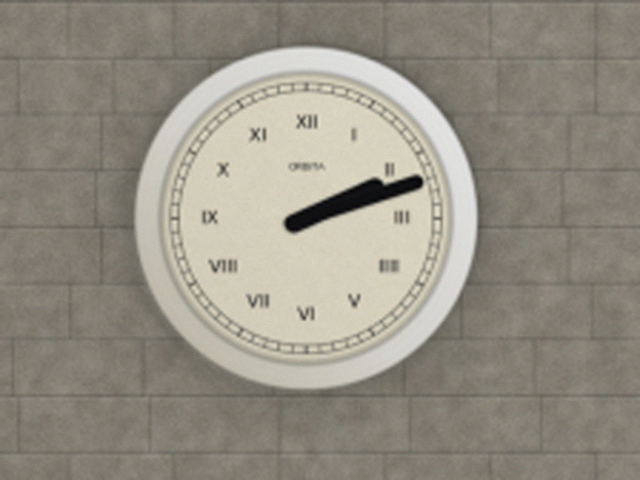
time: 2:12
